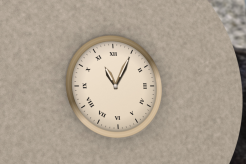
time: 11:05
